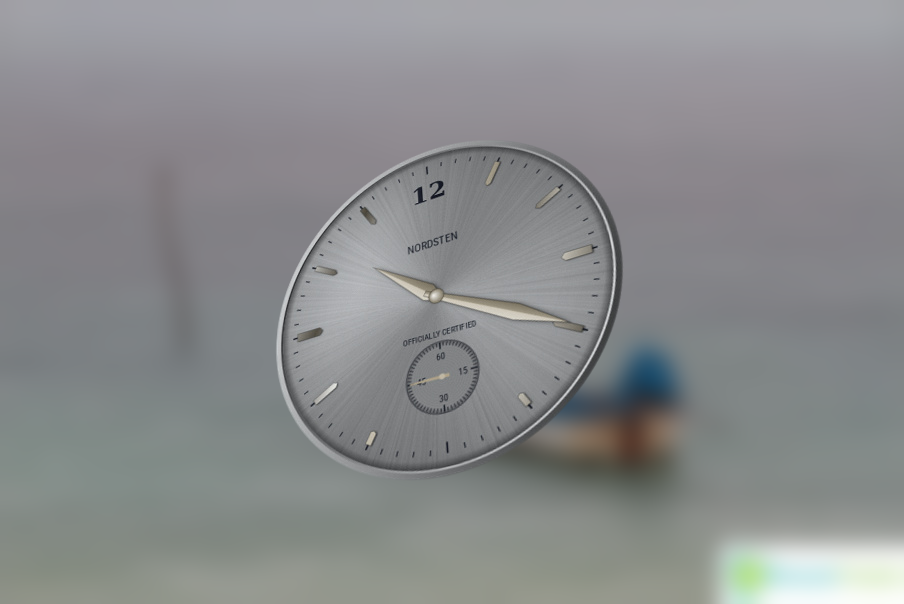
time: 10:19:45
